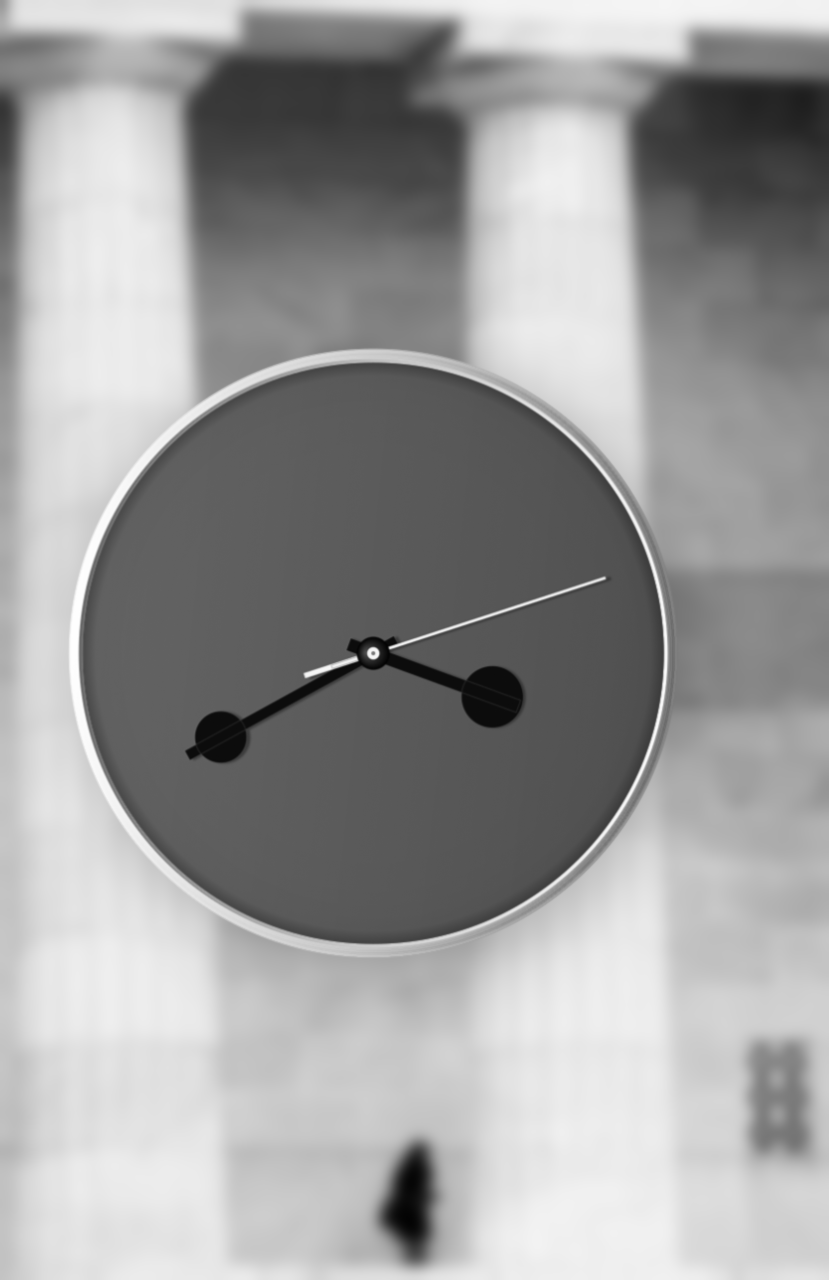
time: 3:40:12
